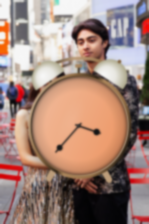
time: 3:37
